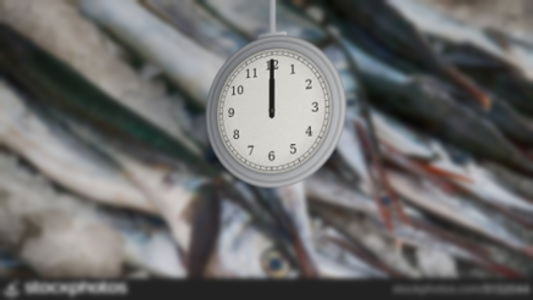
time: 12:00
